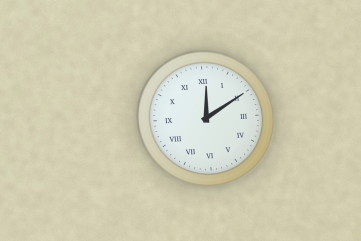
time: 12:10
